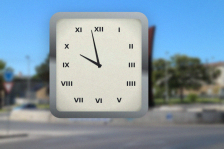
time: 9:58
